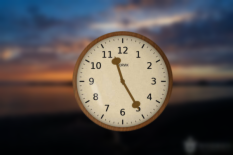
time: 11:25
